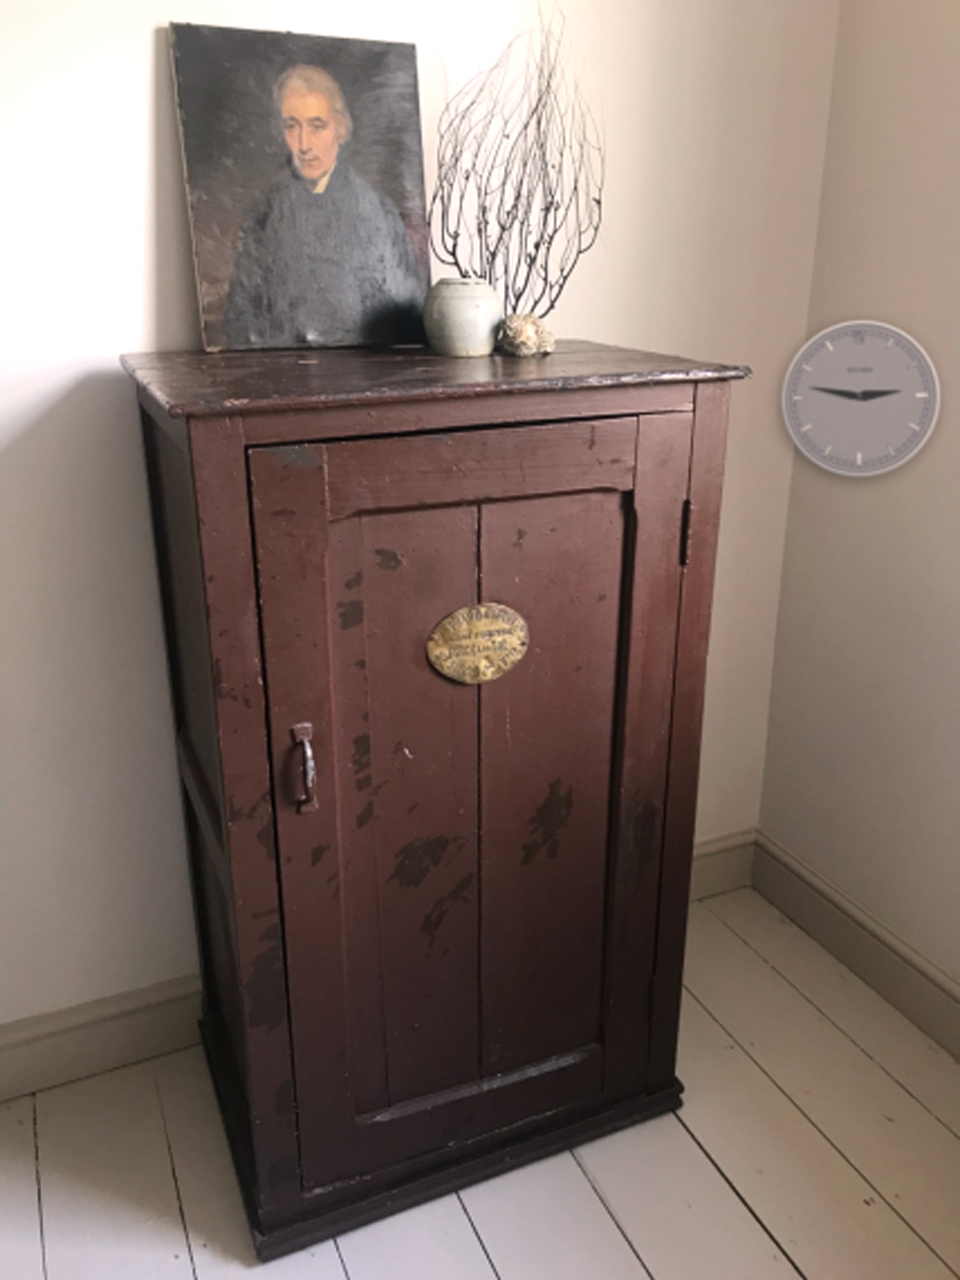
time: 2:47
